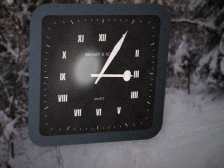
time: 3:05
